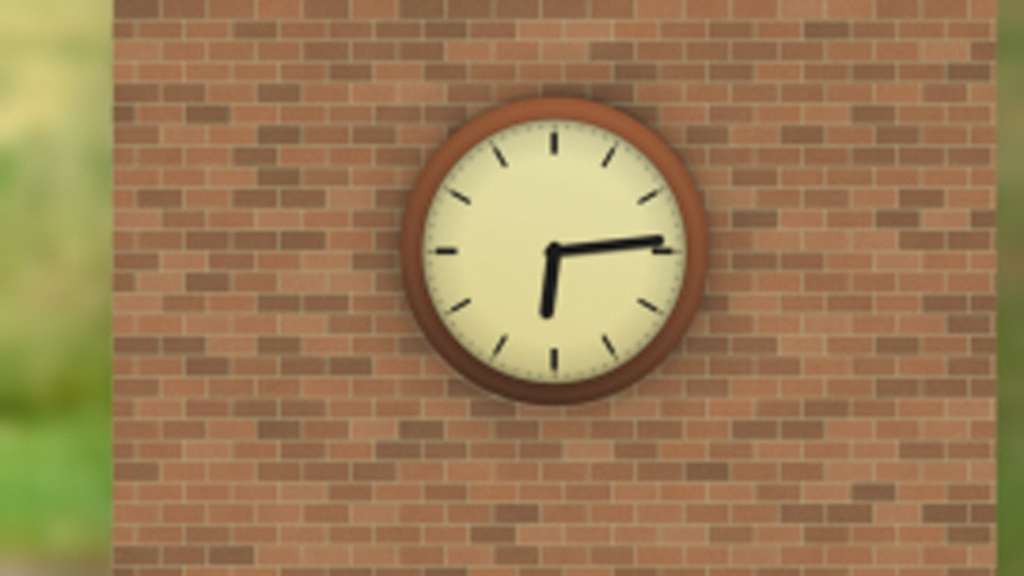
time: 6:14
